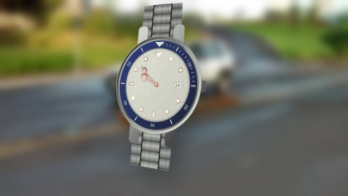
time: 9:52
